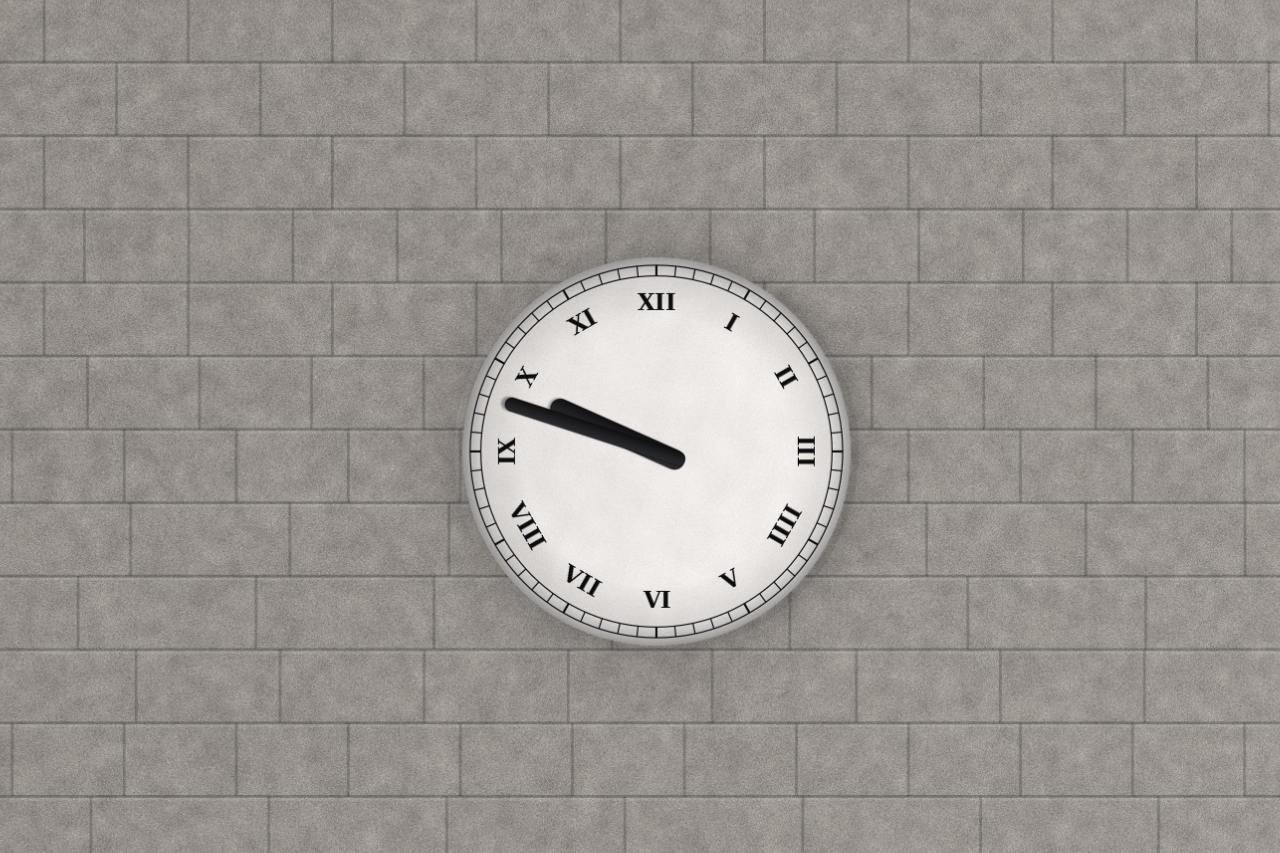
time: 9:48
